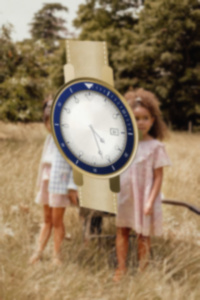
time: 4:27
